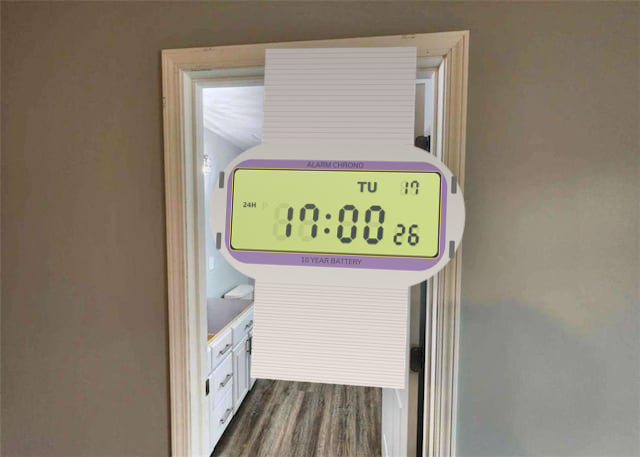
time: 17:00:26
